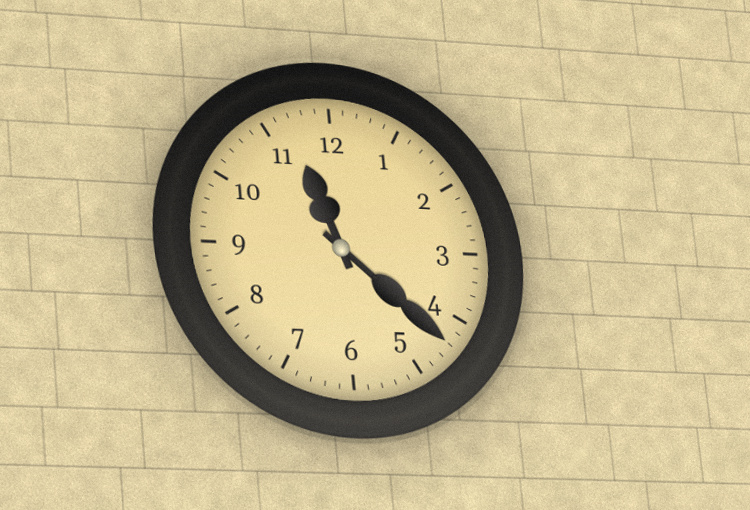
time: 11:22
